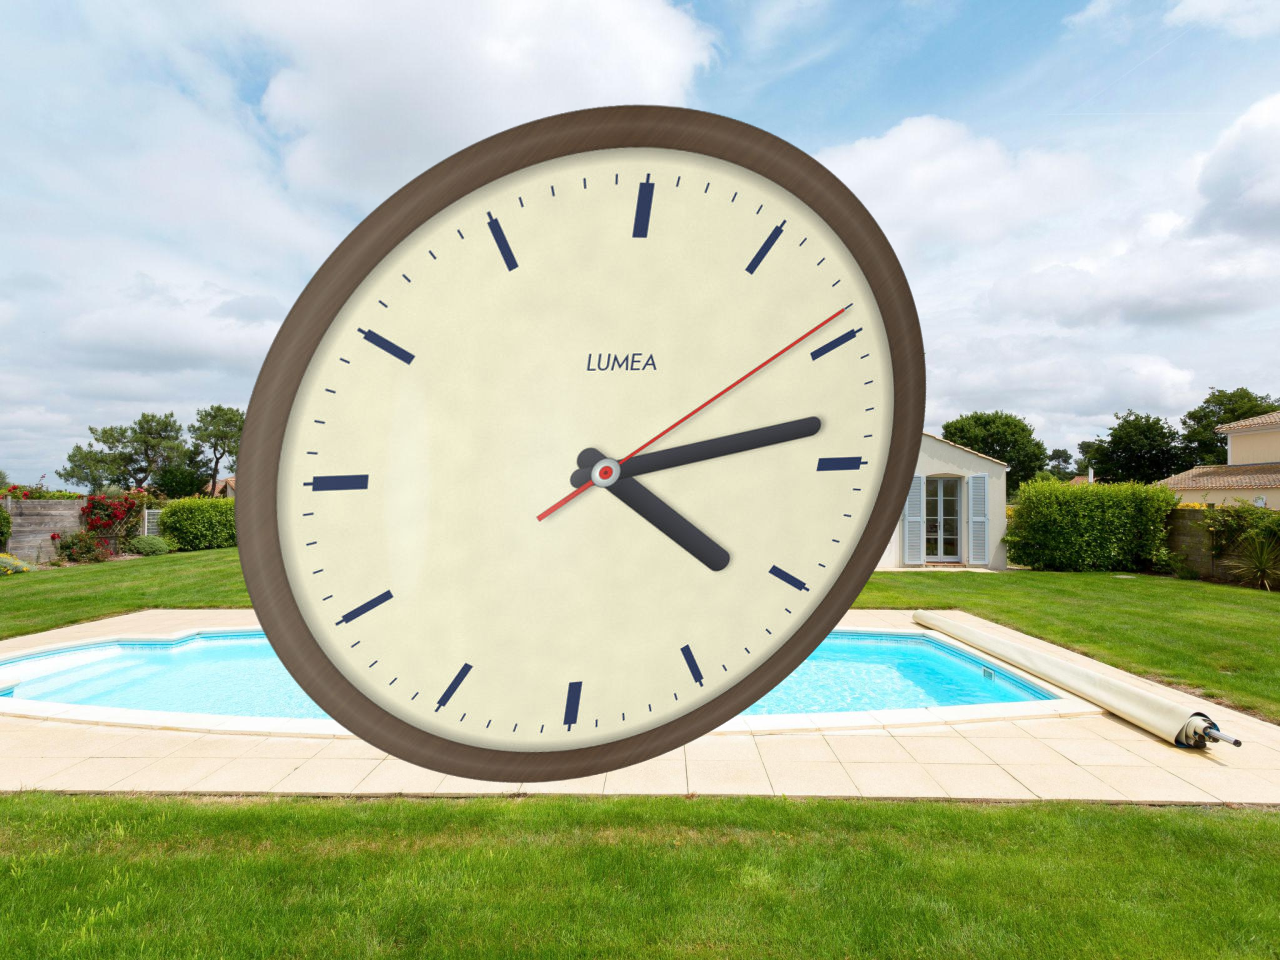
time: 4:13:09
